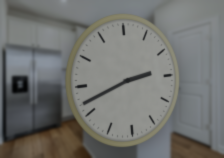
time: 2:42
